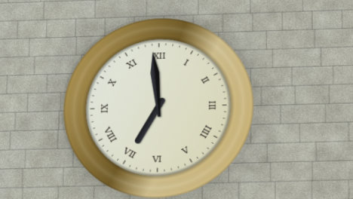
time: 6:59
